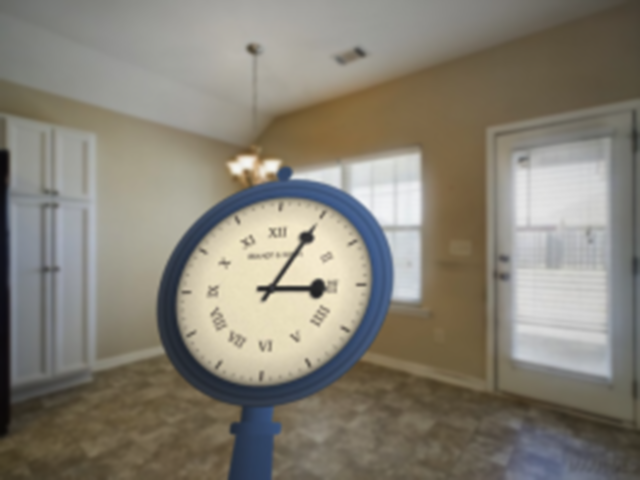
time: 3:05
